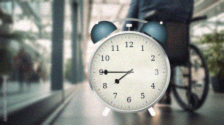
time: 7:45
